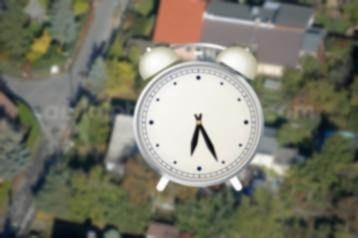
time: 6:26
